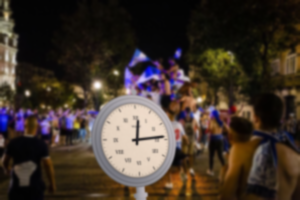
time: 12:14
